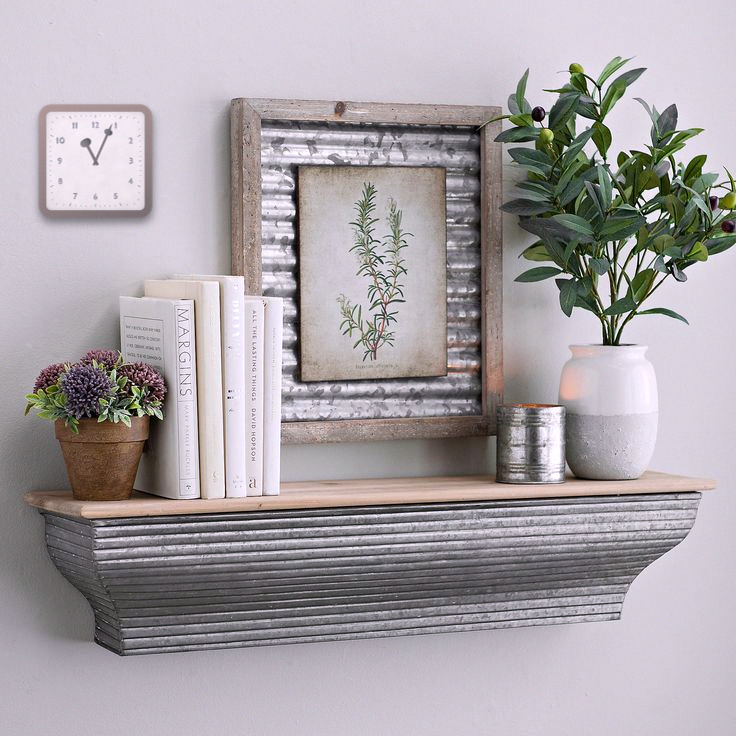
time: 11:04
